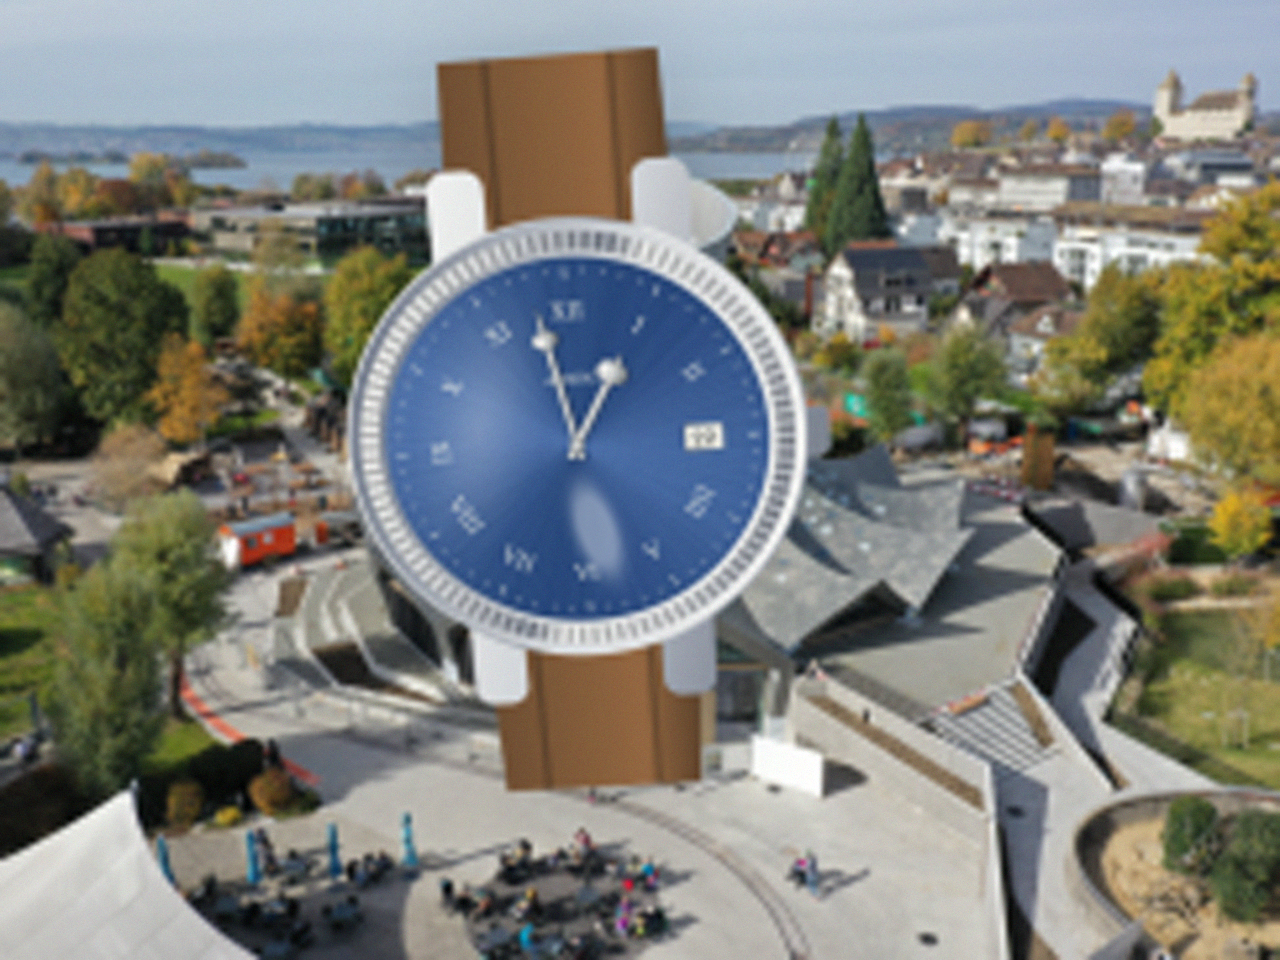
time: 12:58
